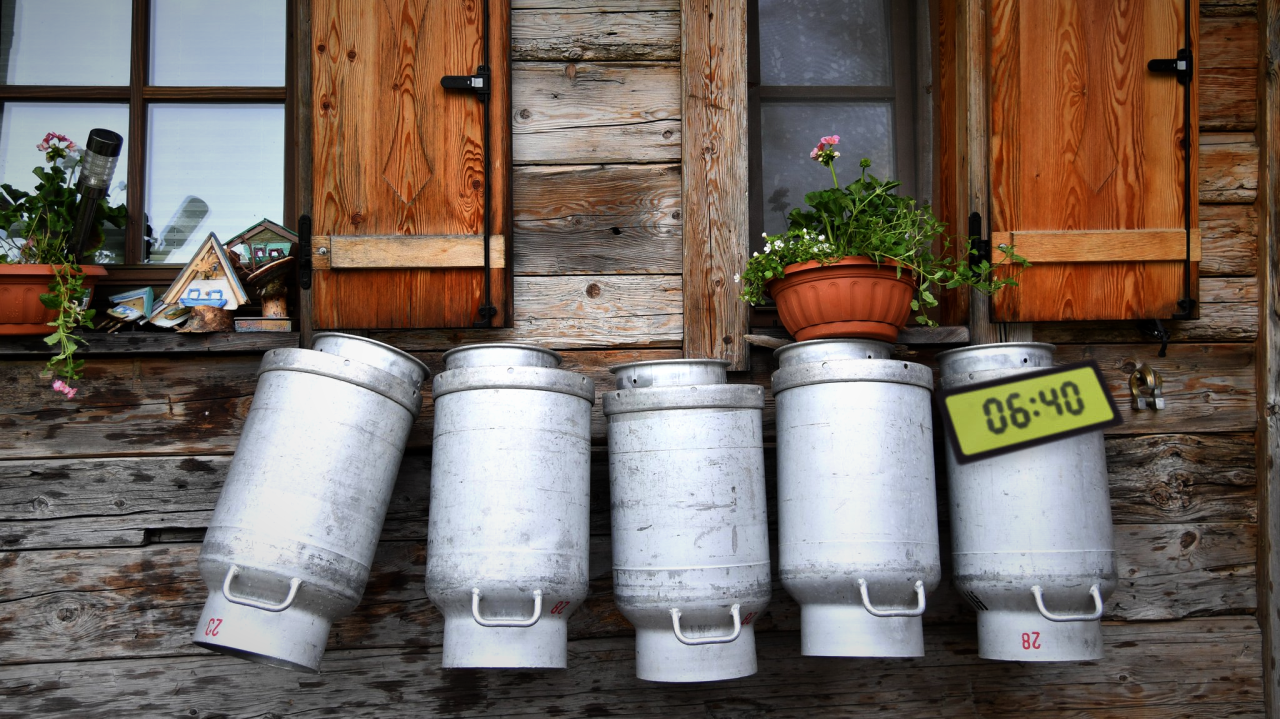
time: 6:40
